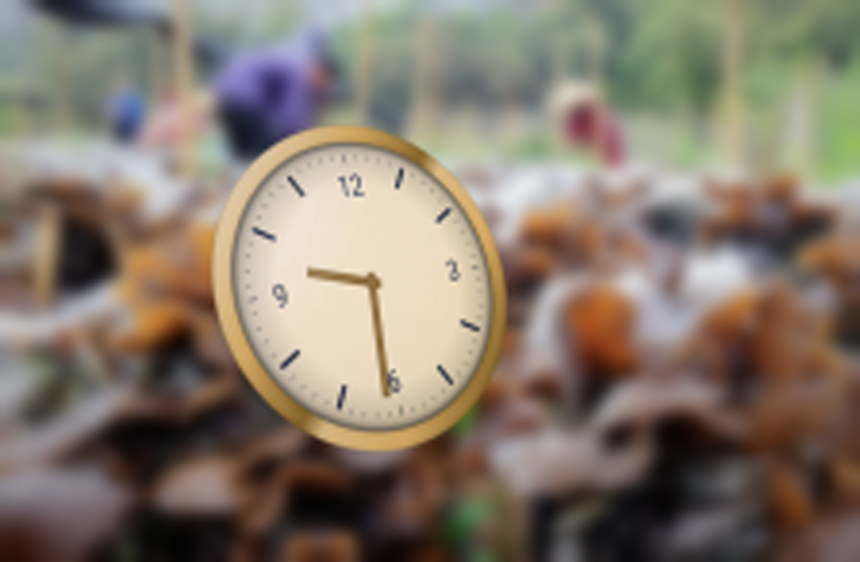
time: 9:31
